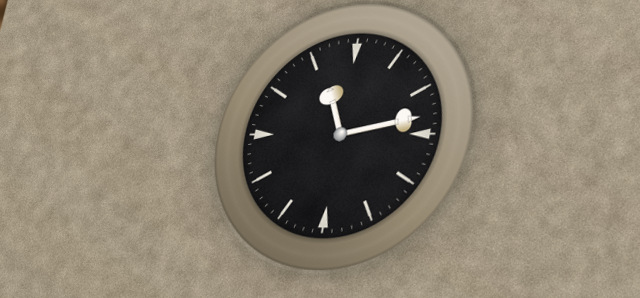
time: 11:13
